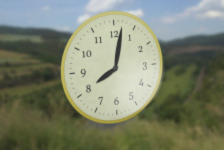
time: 8:02
